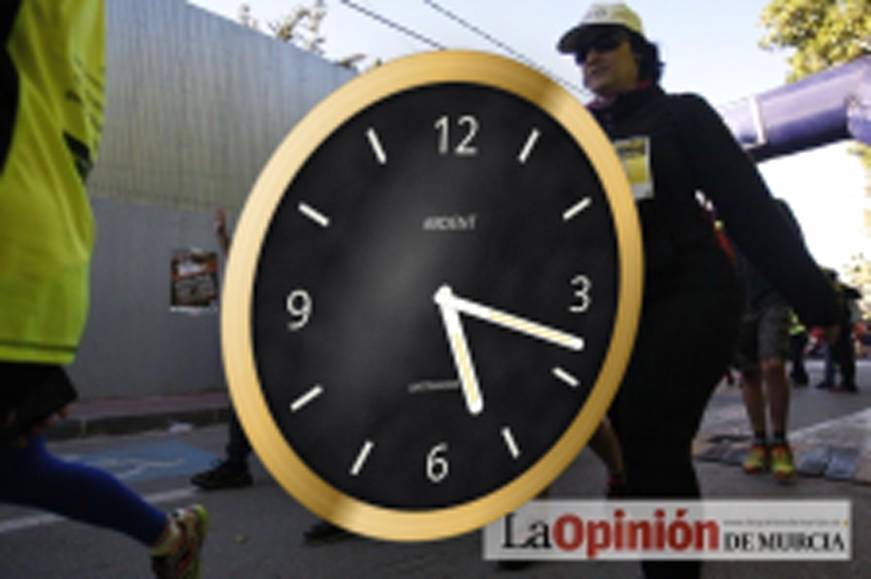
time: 5:18
